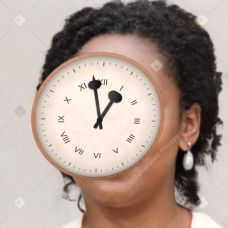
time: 12:58
